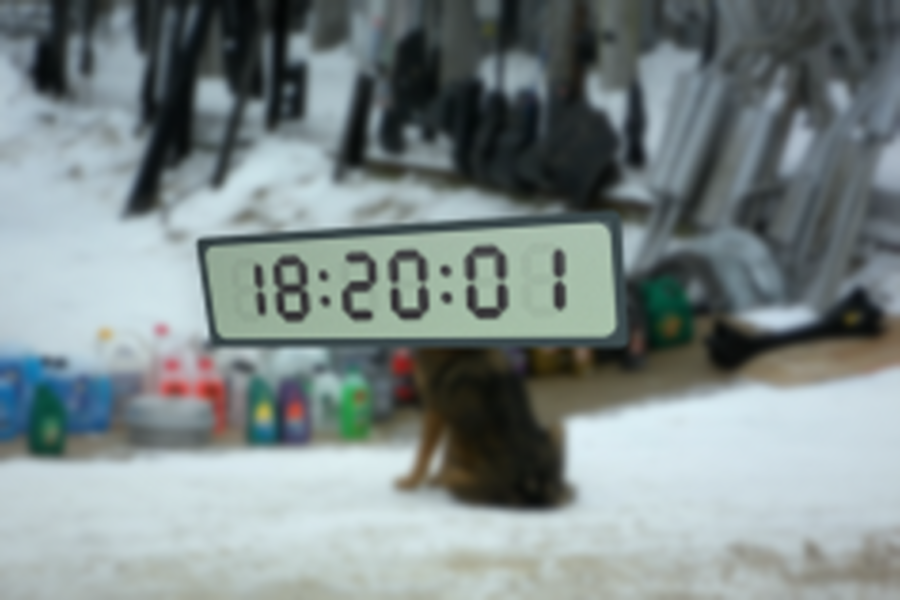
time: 18:20:01
